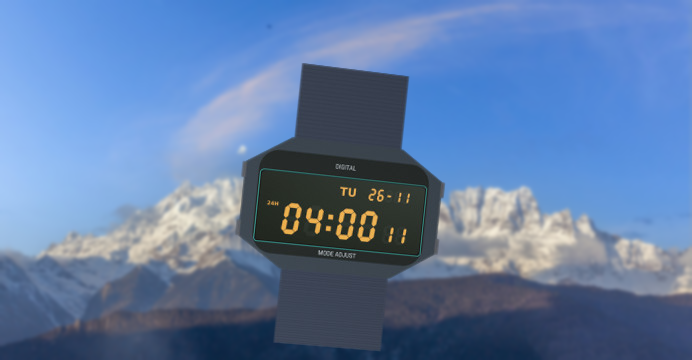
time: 4:00:11
